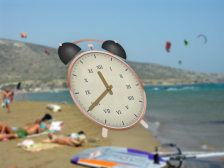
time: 11:40
